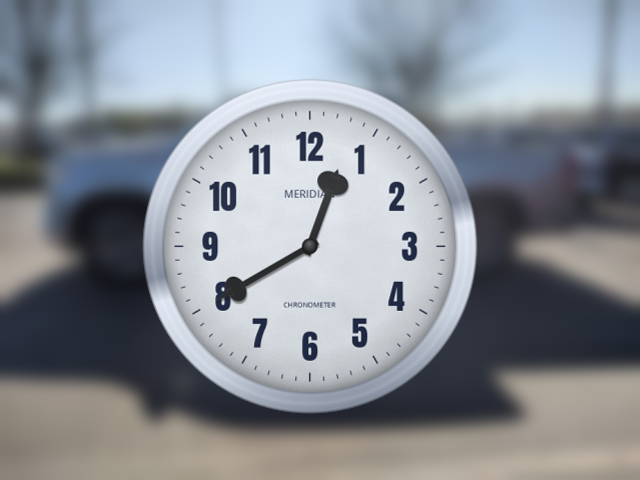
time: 12:40
